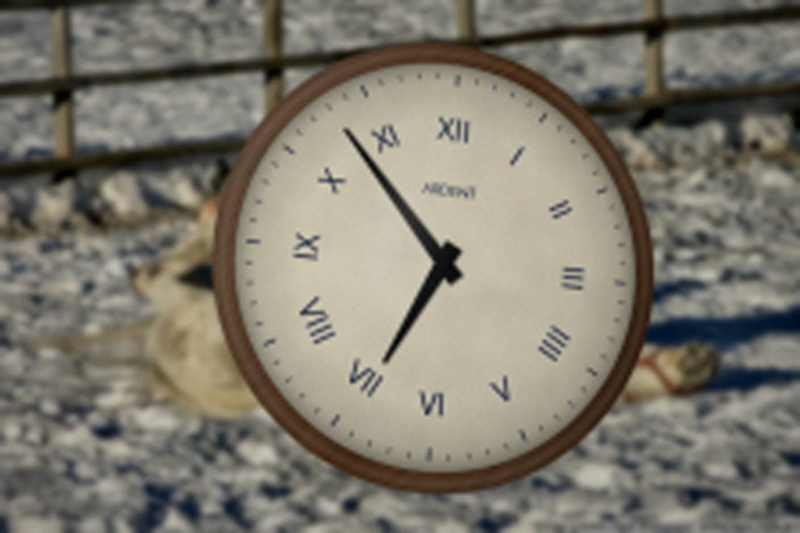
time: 6:53
